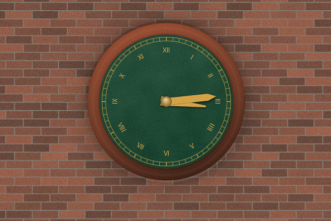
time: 3:14
